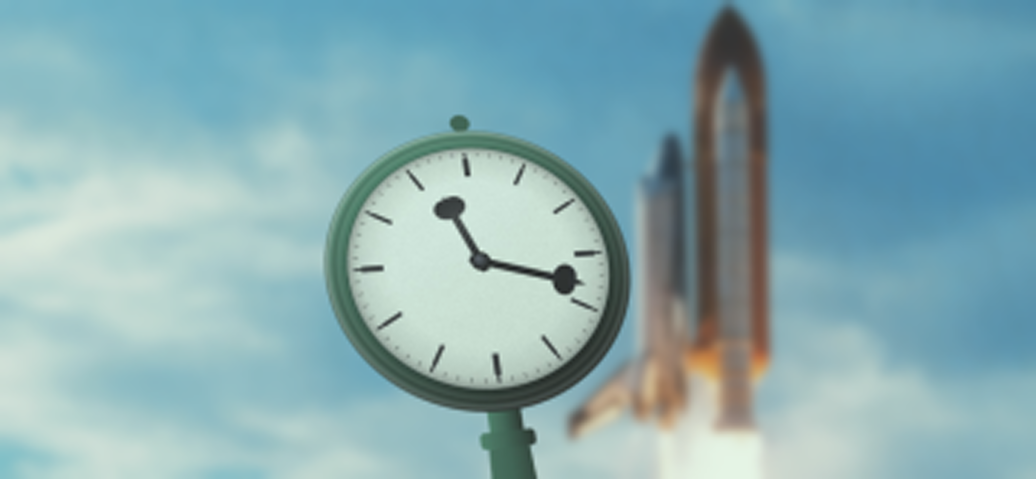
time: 11:18
